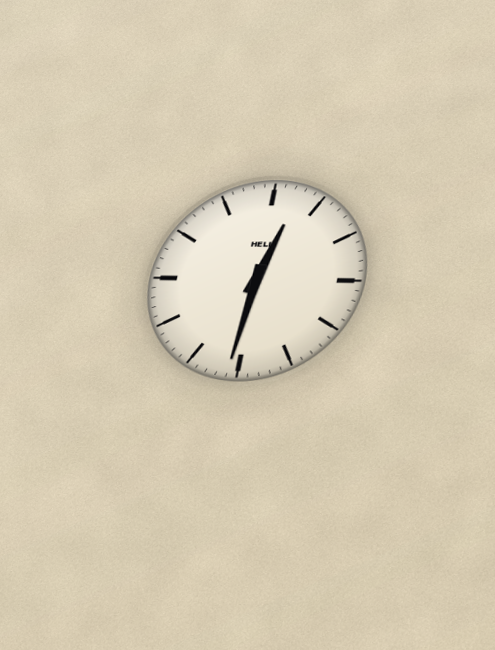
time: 12:31
